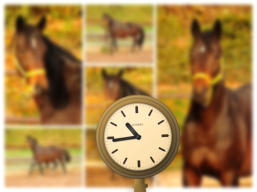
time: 10:44
